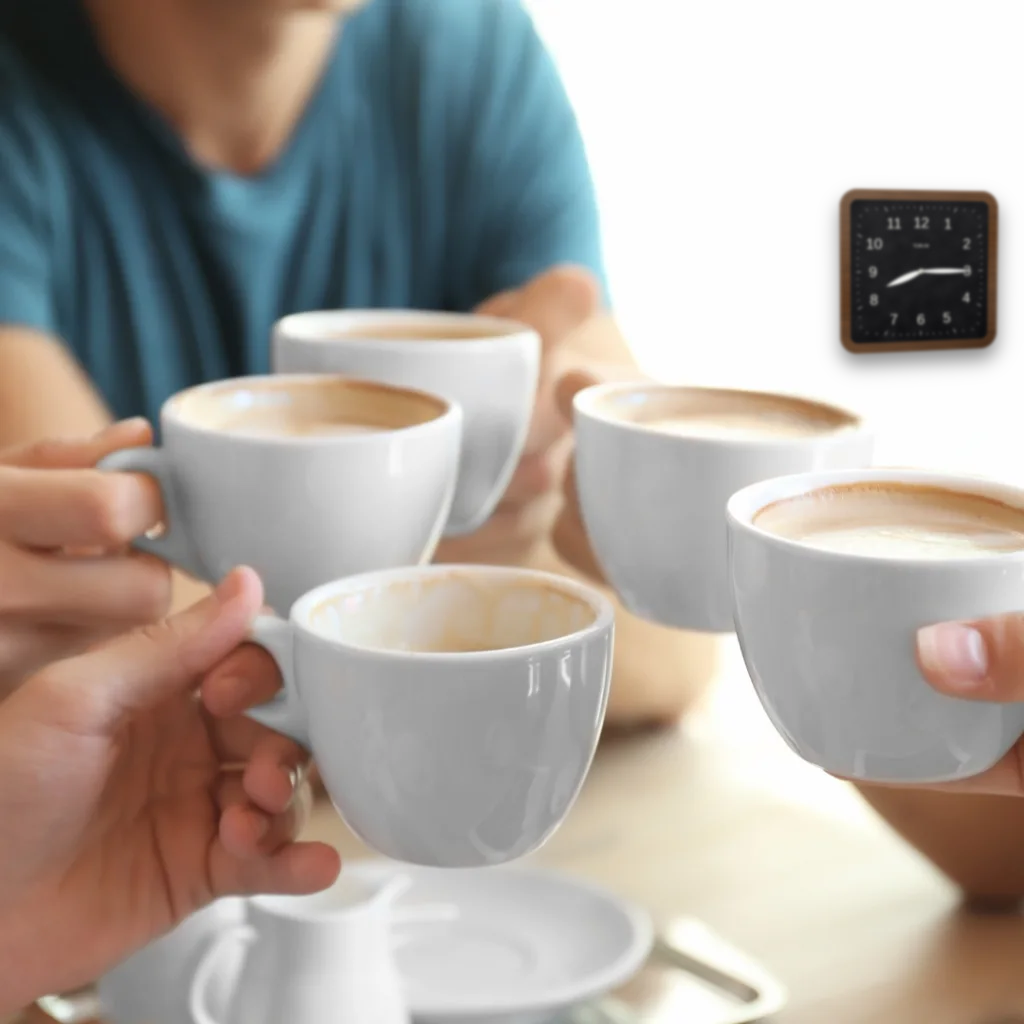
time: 8:15
